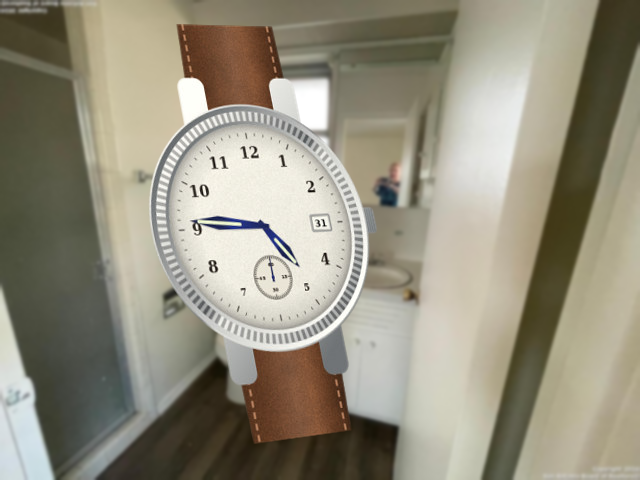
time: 4:46
